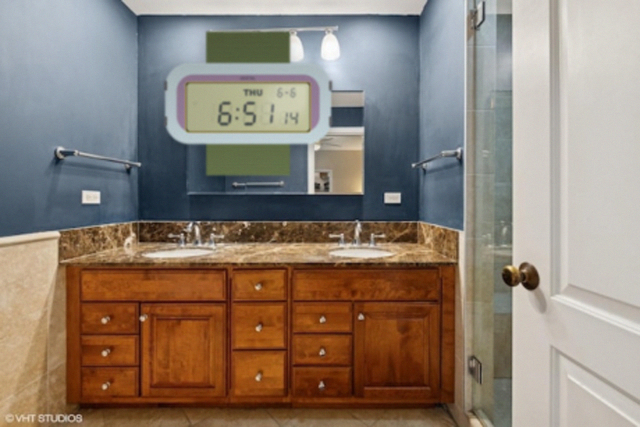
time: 6:51:14
